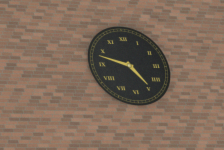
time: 4:48
